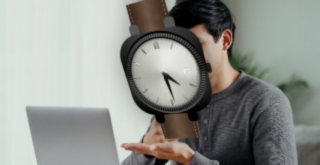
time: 4:29
